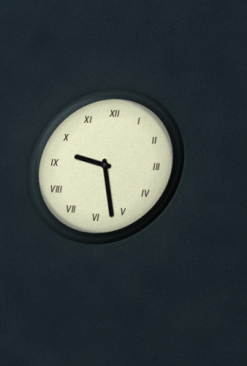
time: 9:27
